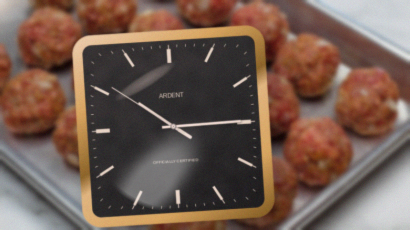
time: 10:14:51
